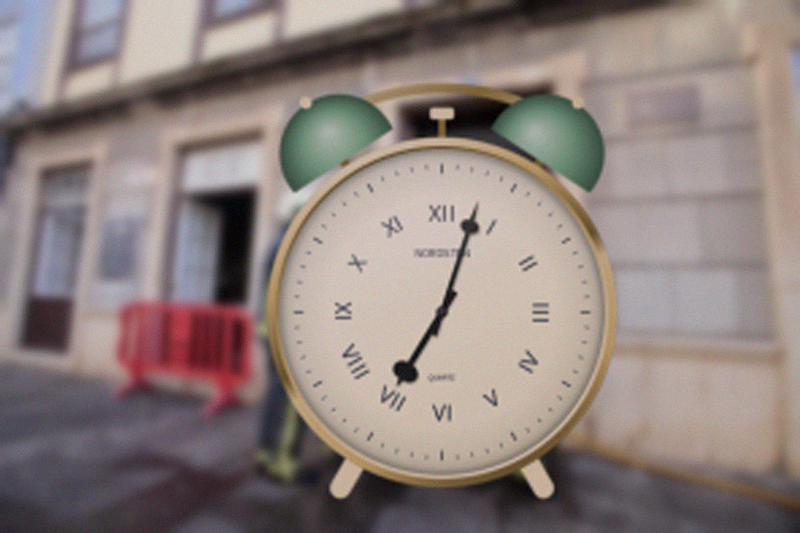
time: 7:03
